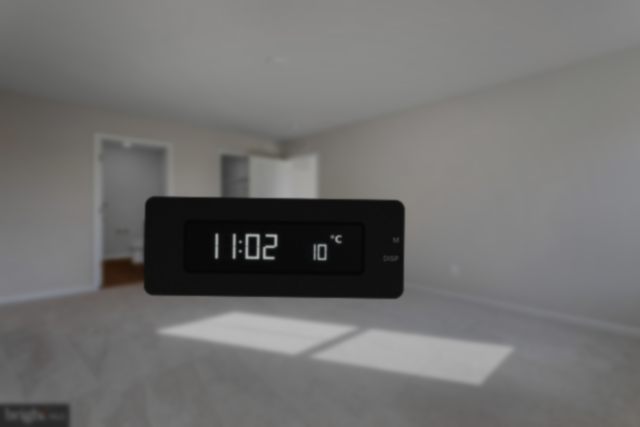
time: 11:02
